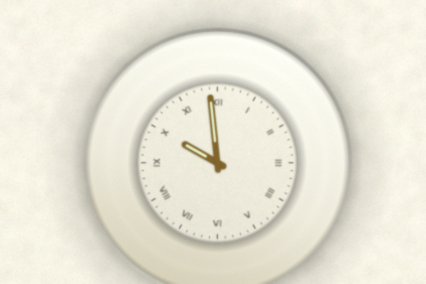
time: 9:59
